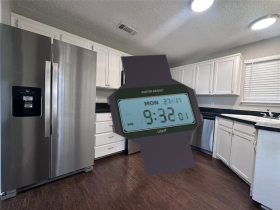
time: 9:32:01
